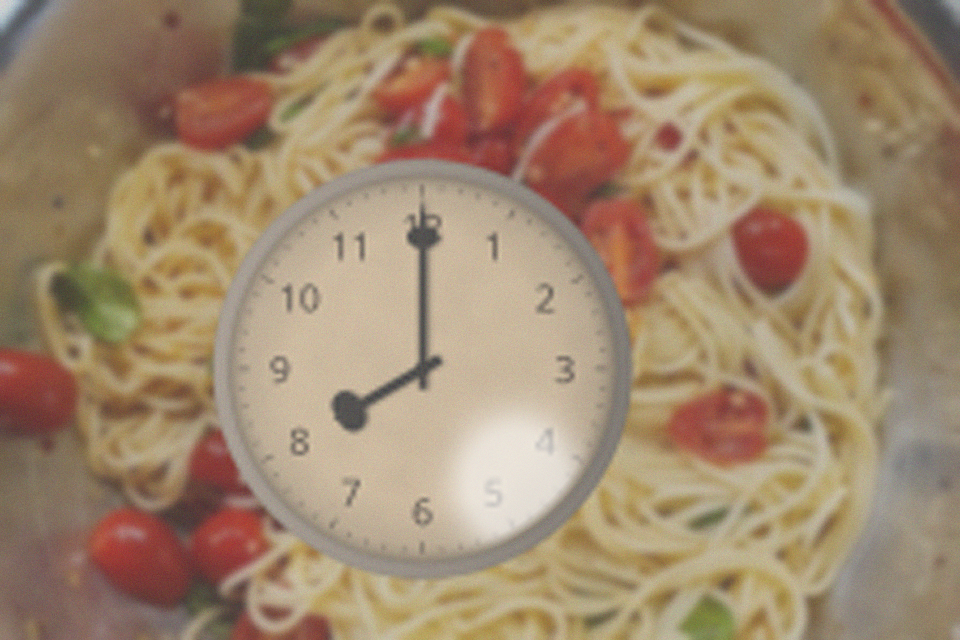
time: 8:00
